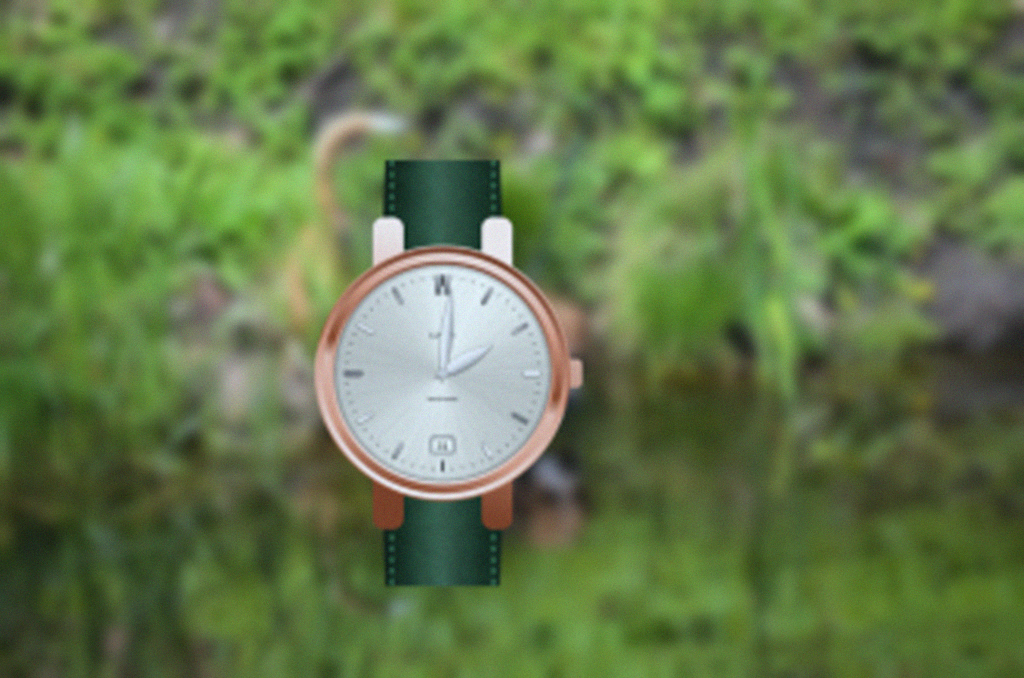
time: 2:01
